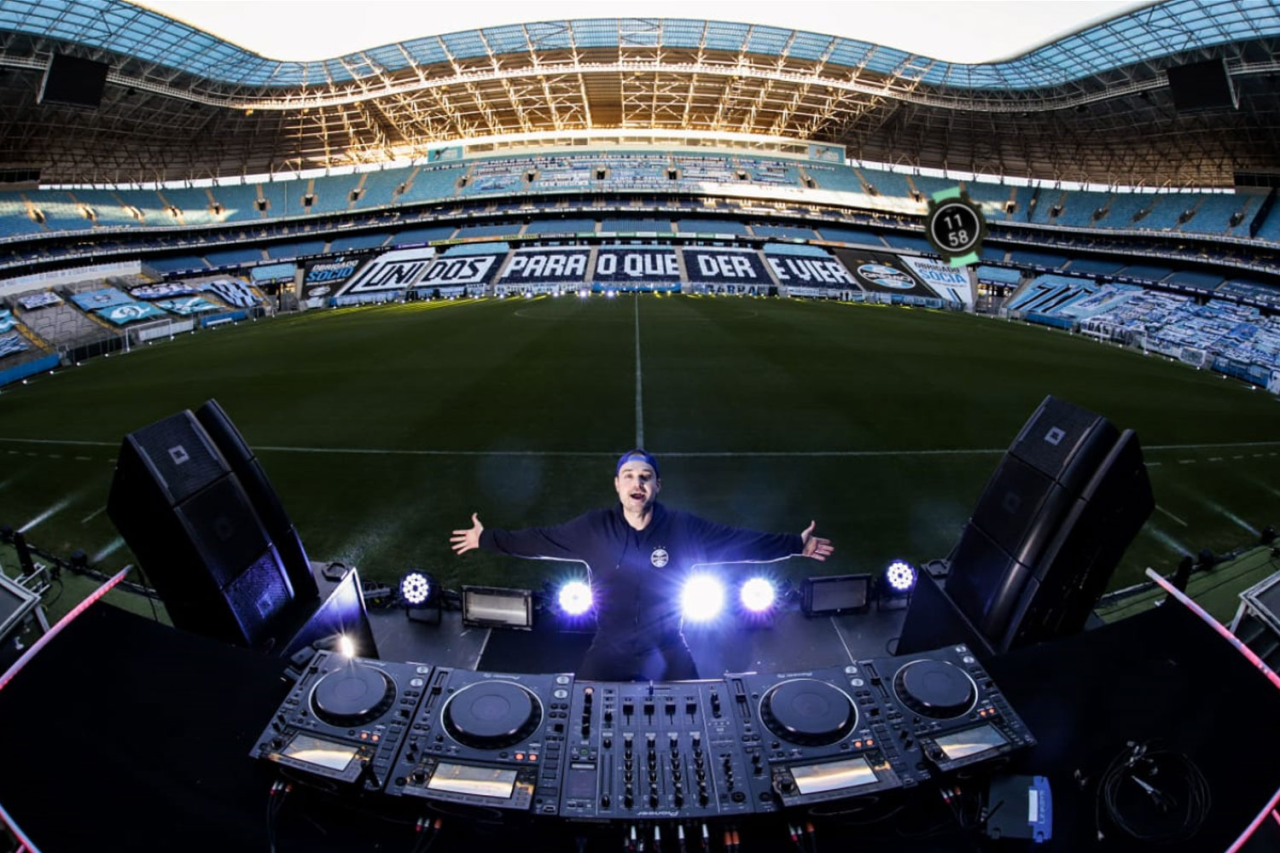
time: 11:58
